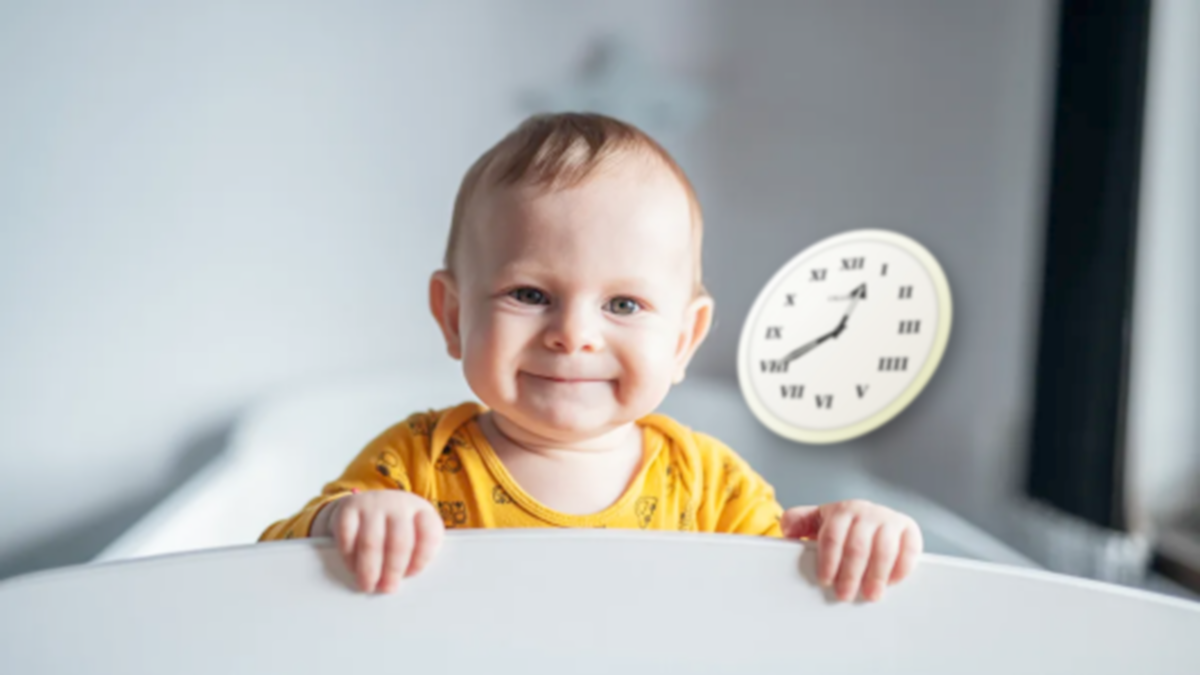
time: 12:40
